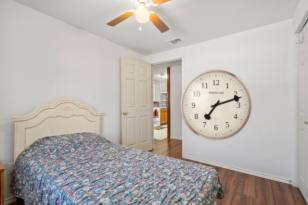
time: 7:12
